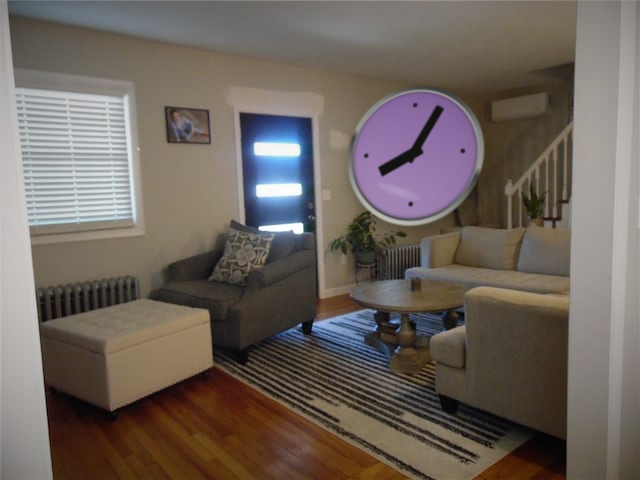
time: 8:05
